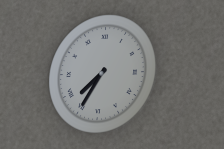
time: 7:35
